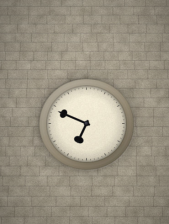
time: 6:49
